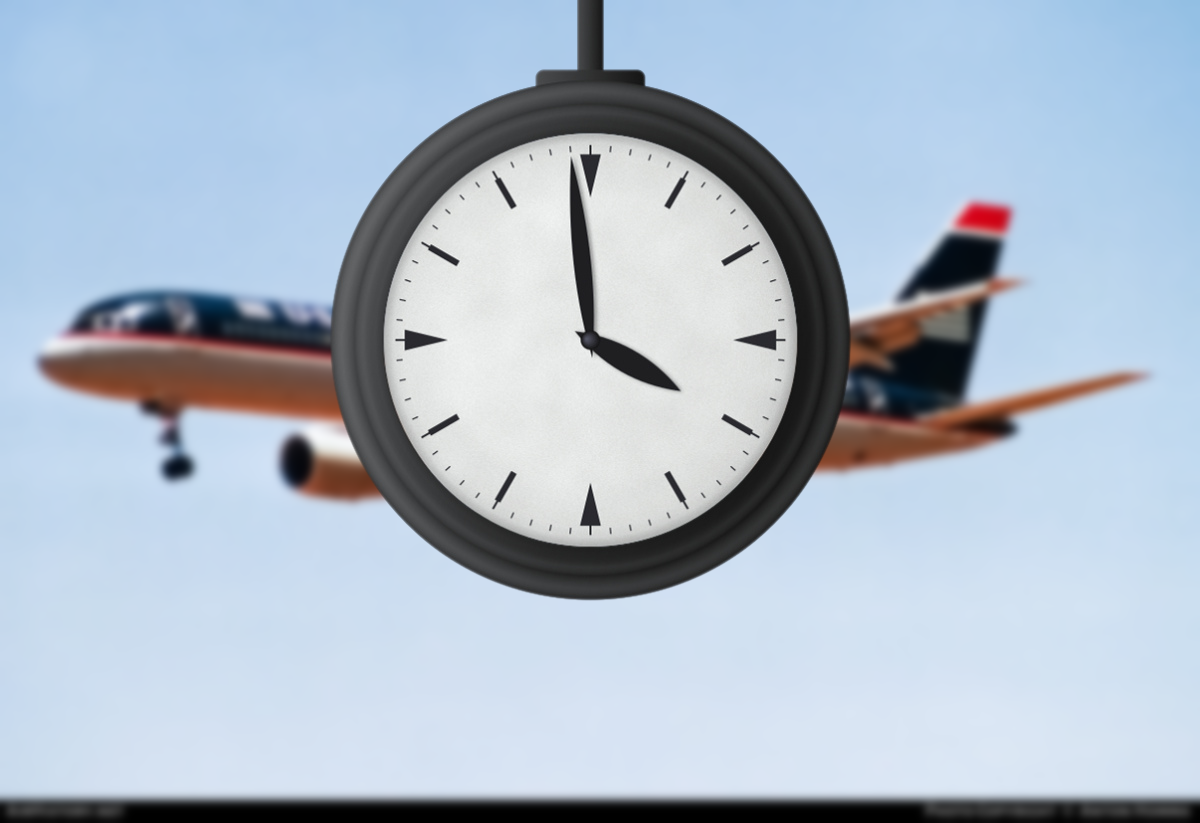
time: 3:59
